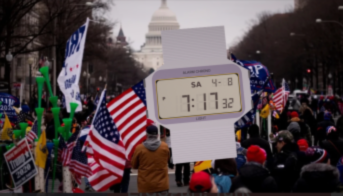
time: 7:17:32
